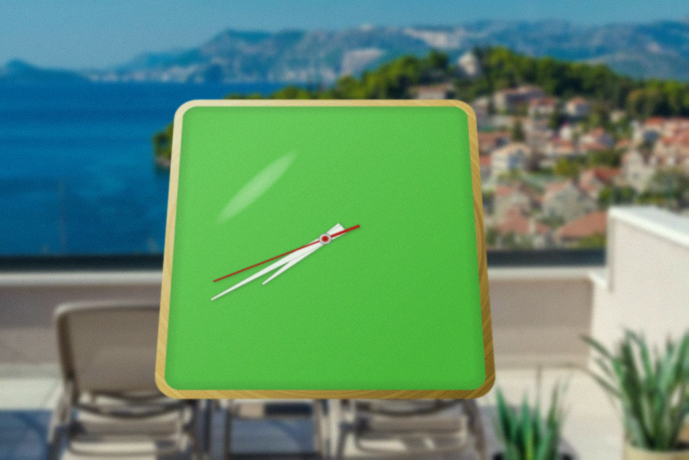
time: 7:39:41
